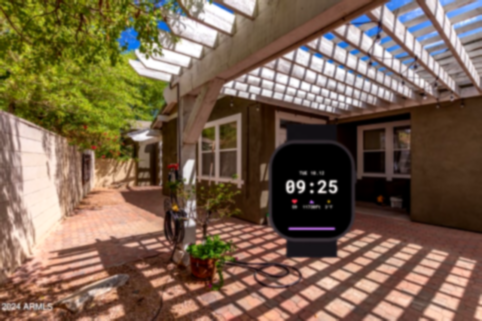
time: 9:25
